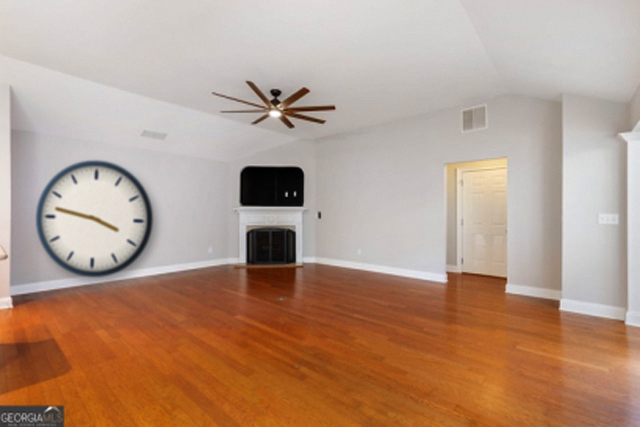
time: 3:47
